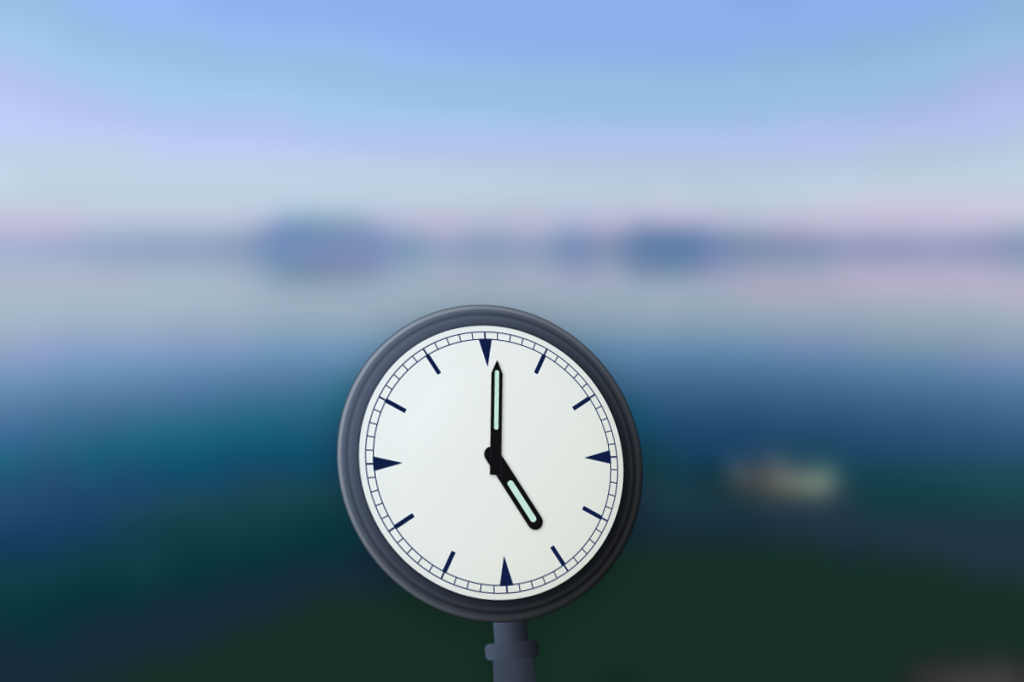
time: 5:01
